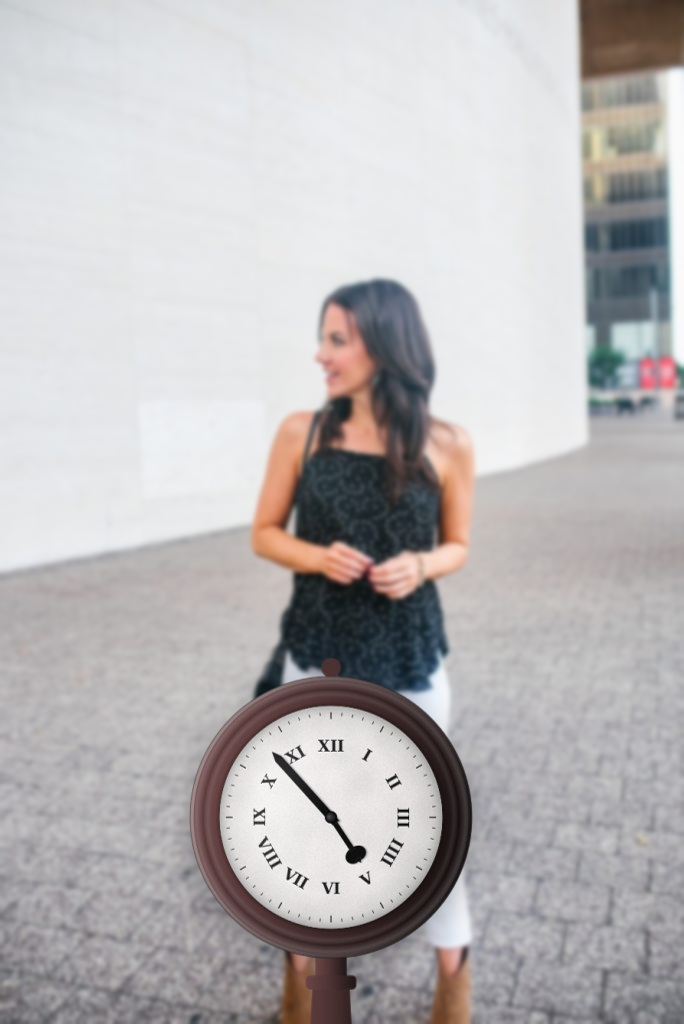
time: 4:53
